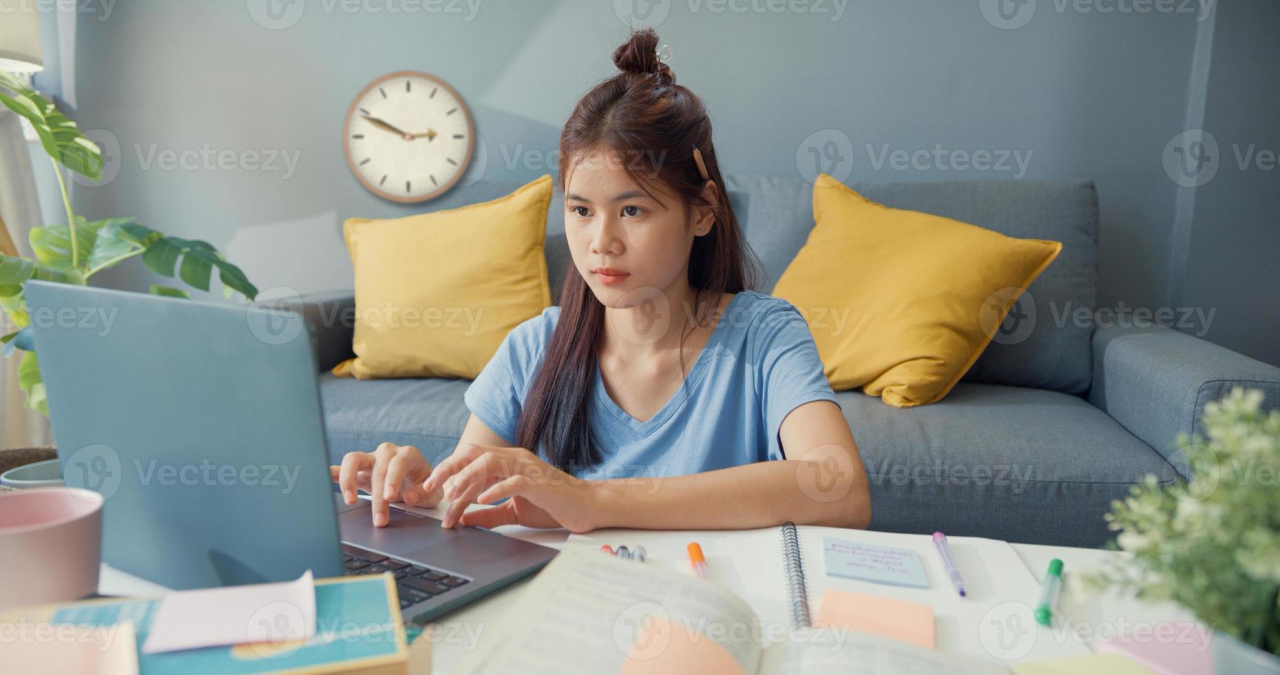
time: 2:49
